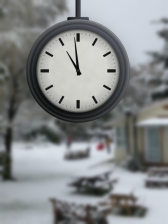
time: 10:59
